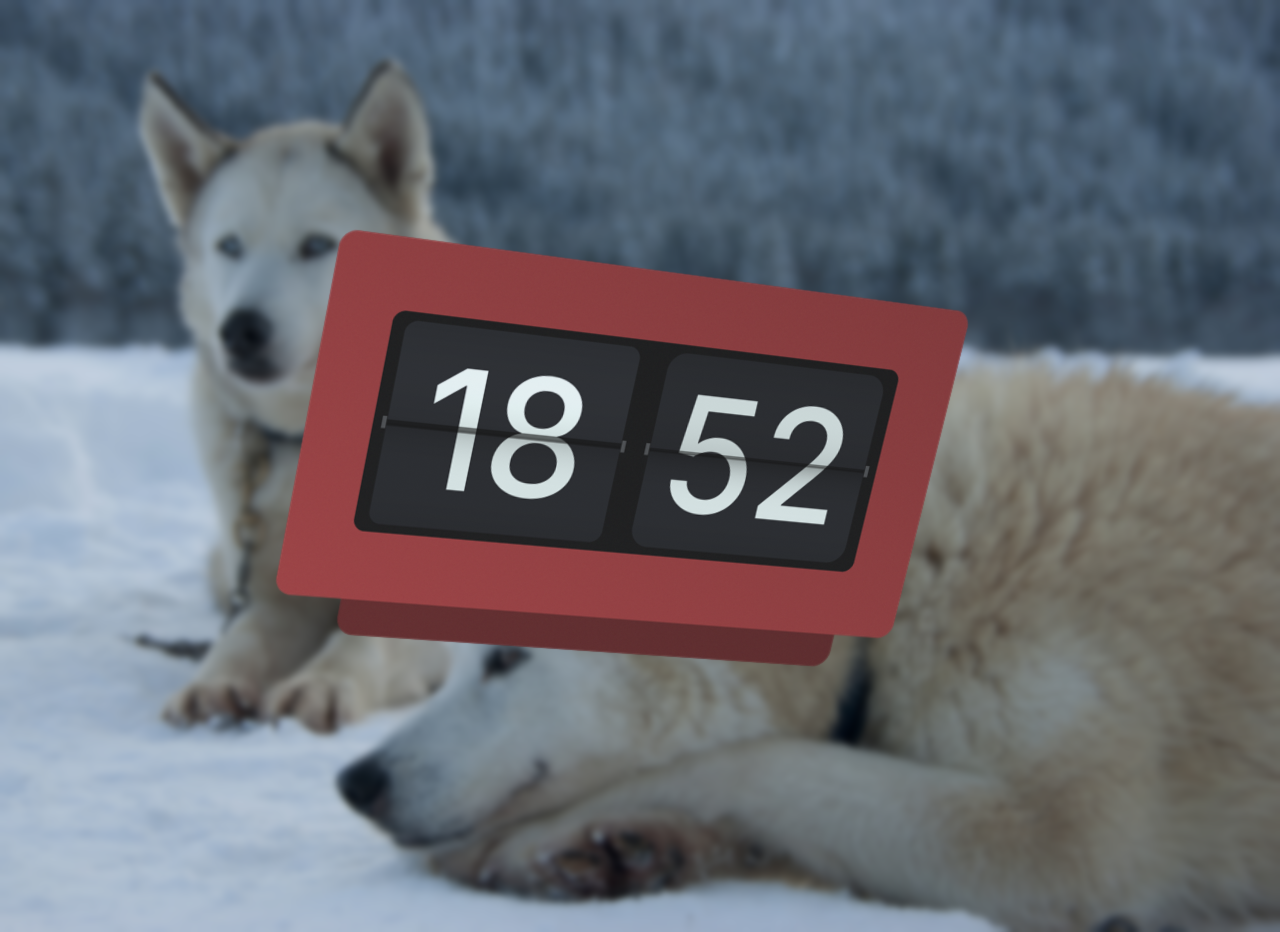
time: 18:52
